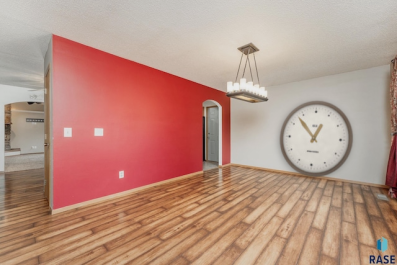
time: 12:53
